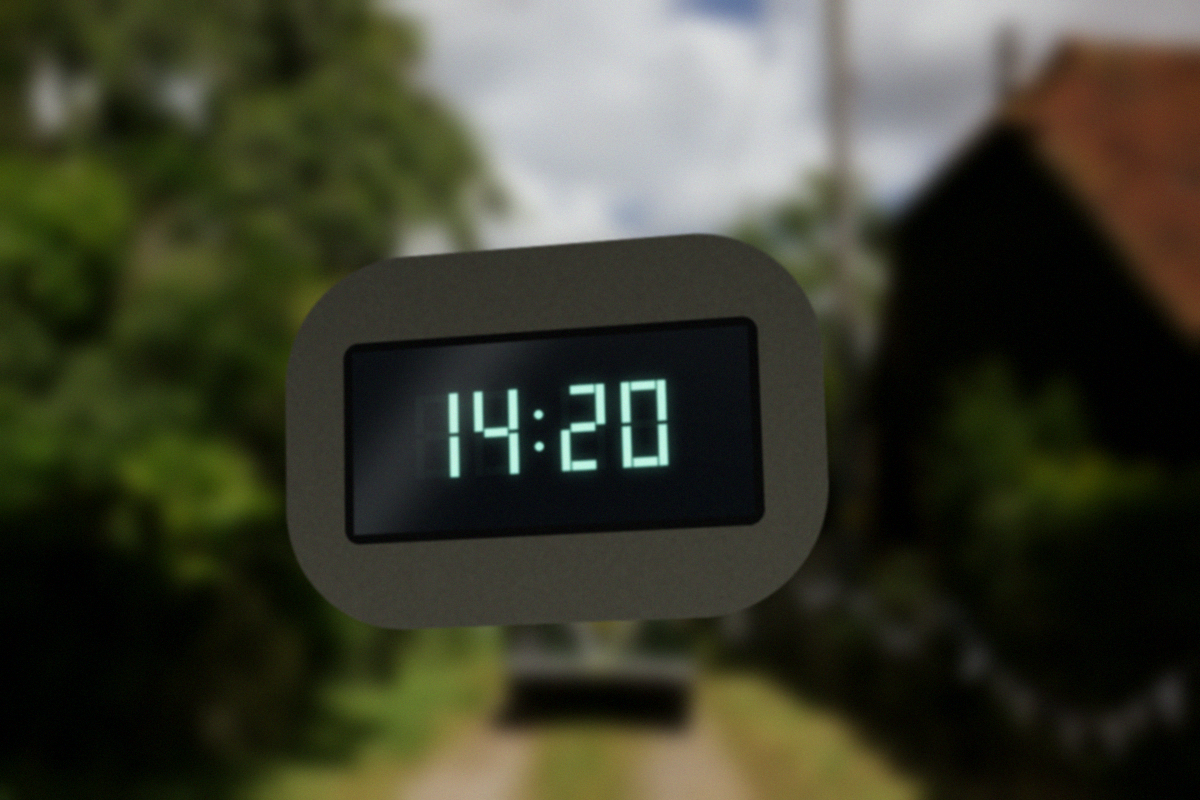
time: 14:20
